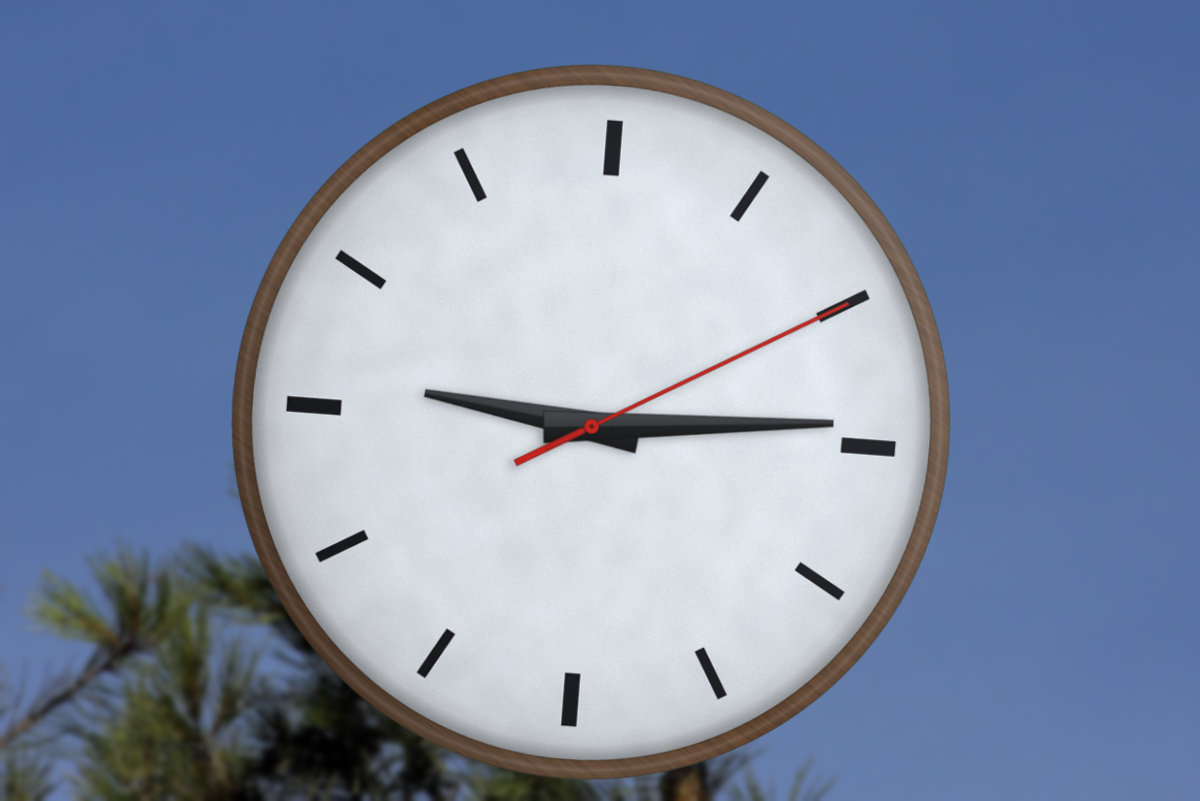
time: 9:14:10
